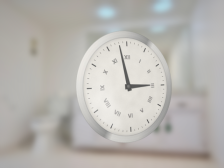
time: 2:58
